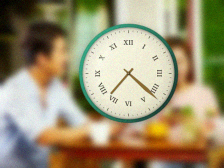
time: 7:22
